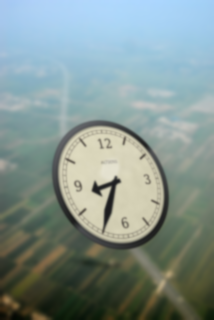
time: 8:35
